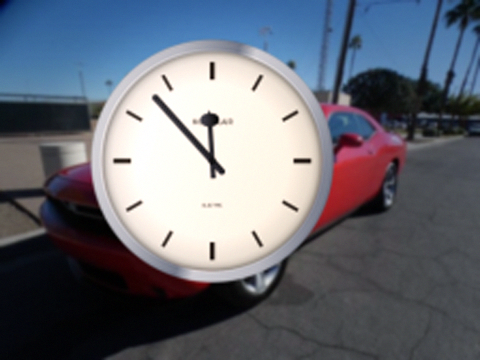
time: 11:53
